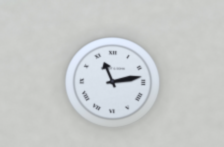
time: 11:13
